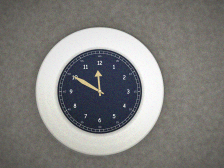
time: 11:50
